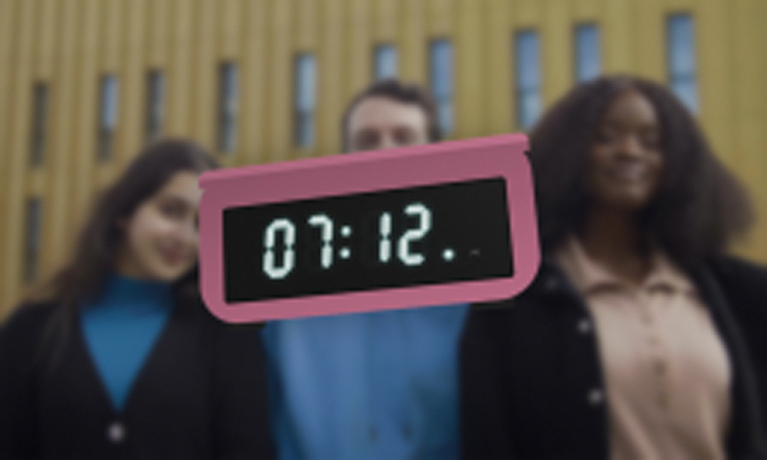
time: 7:12
